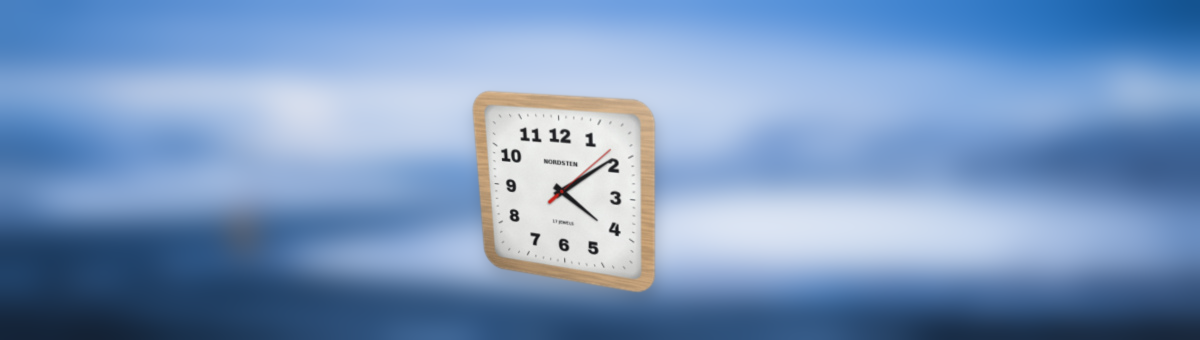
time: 4:09:08
